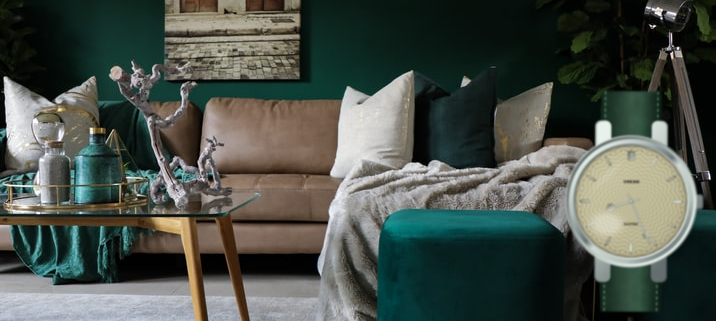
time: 8:26
